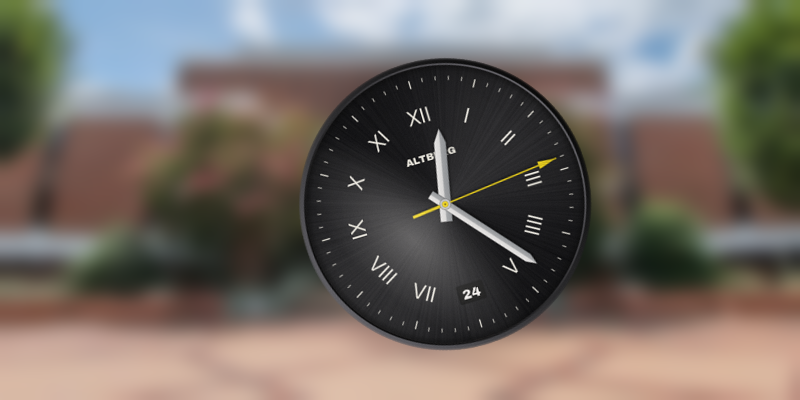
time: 12:23:14
